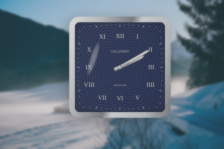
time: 2:10
